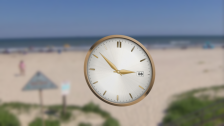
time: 2:52
